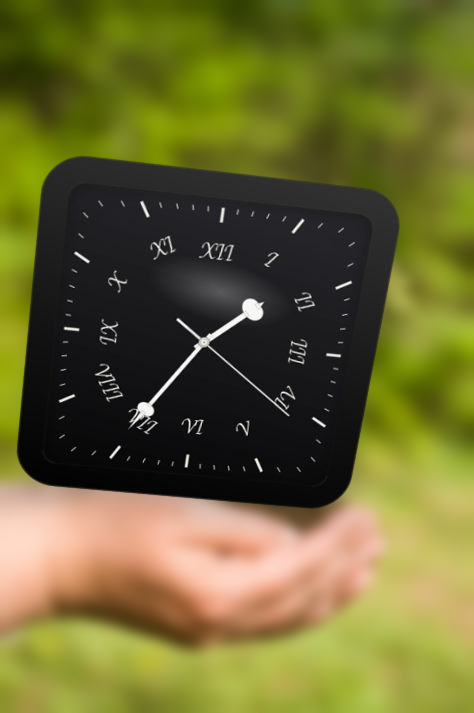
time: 1:35:21
